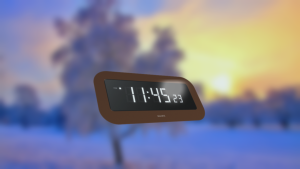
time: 11:45:23
